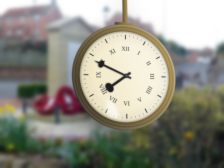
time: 7:49
